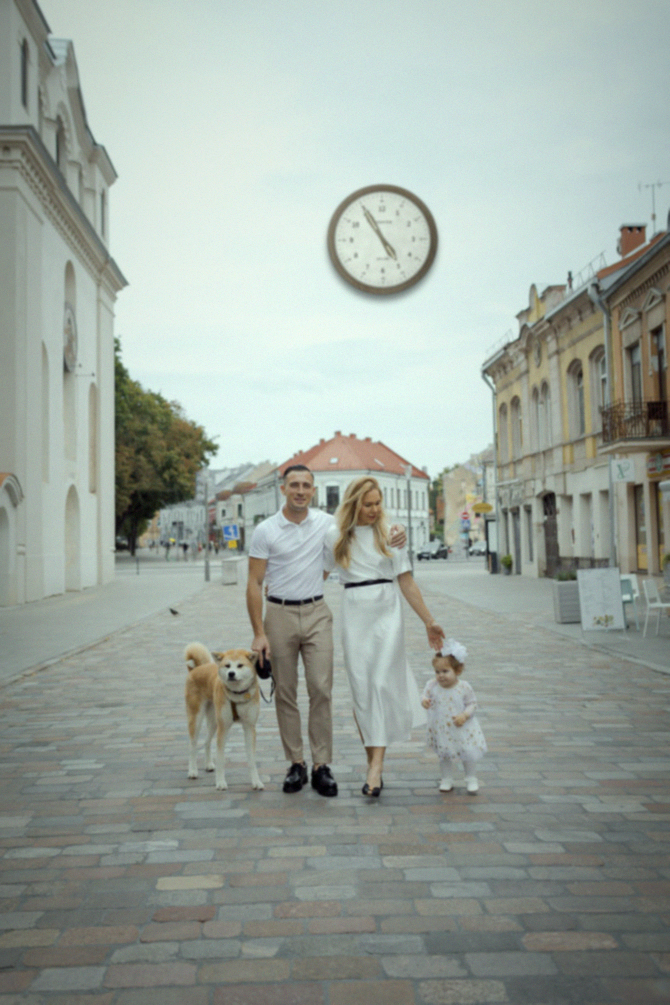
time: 4:55
